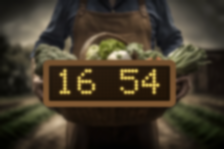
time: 16:54
